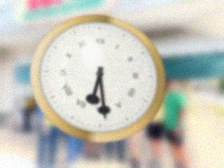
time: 6:29
